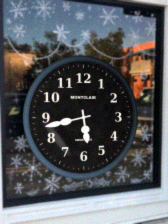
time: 5:43
